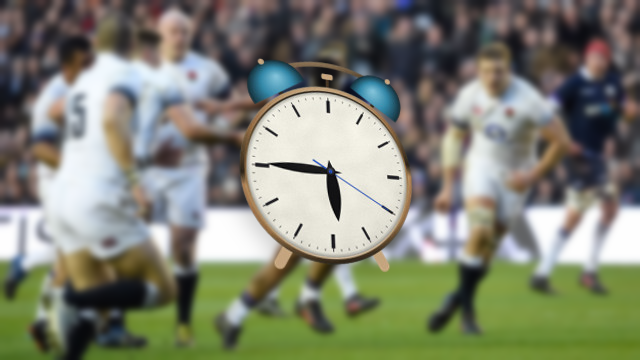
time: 5:45:20
